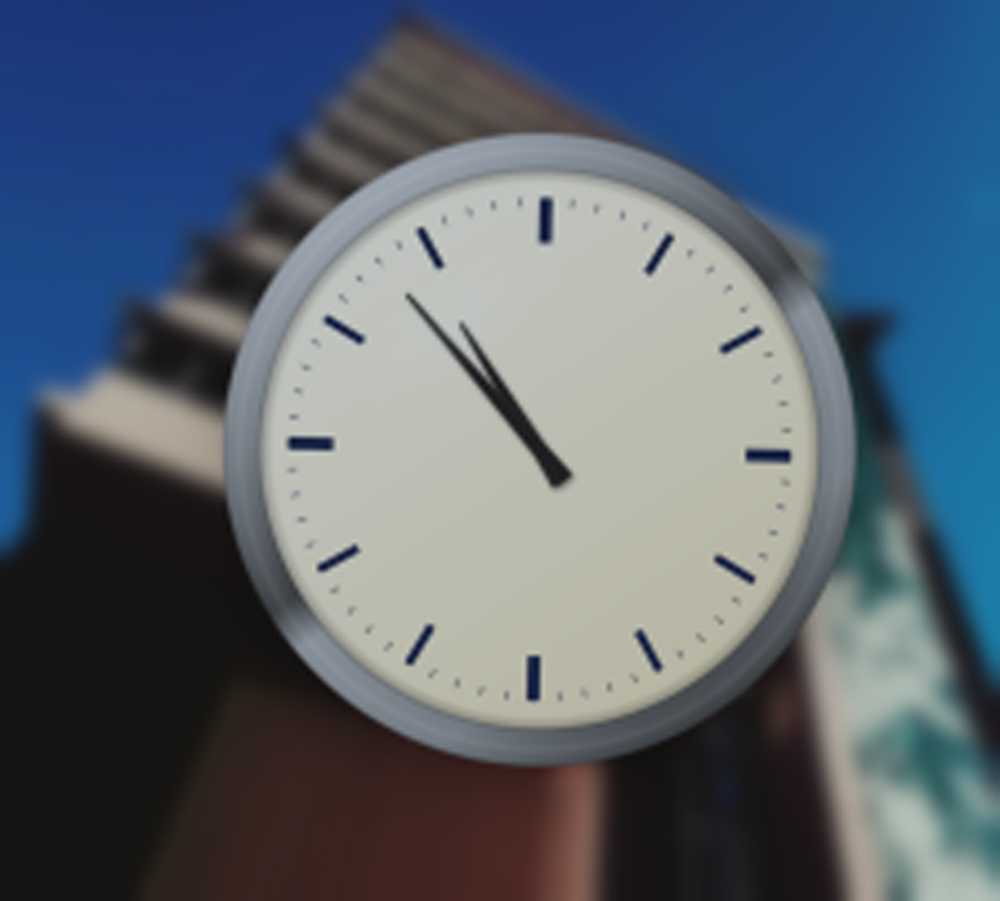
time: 10:53
